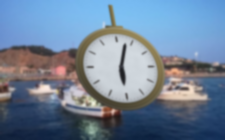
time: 6:03
